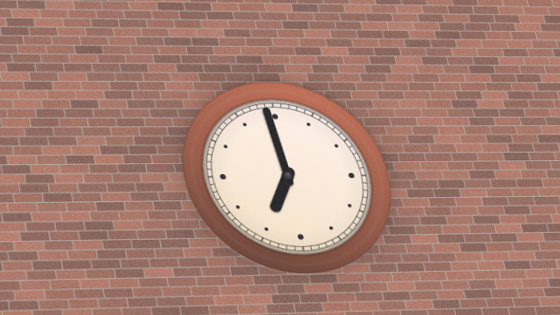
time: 6:59
